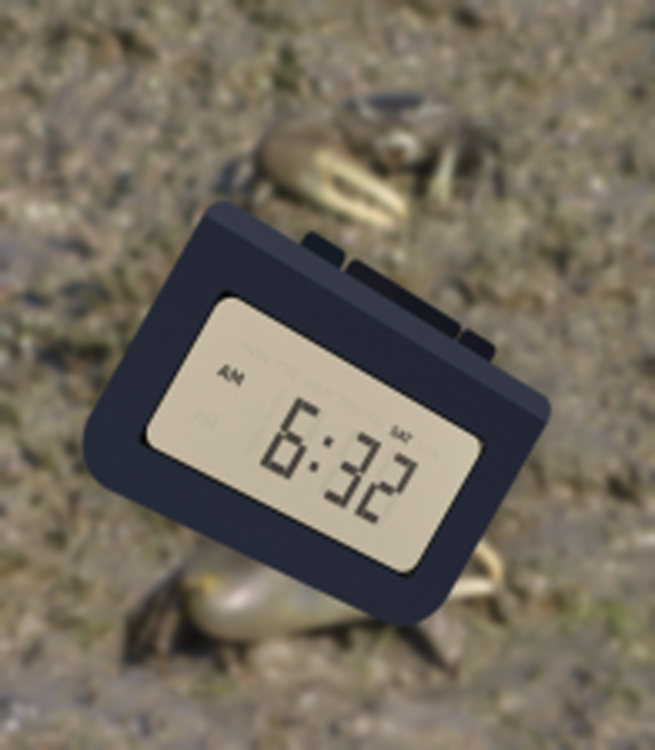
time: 6:32
